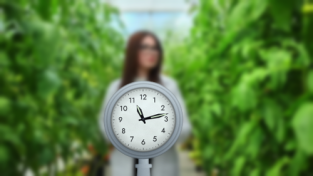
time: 11:13
